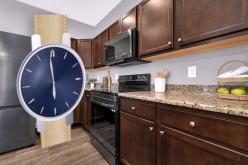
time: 5:59
